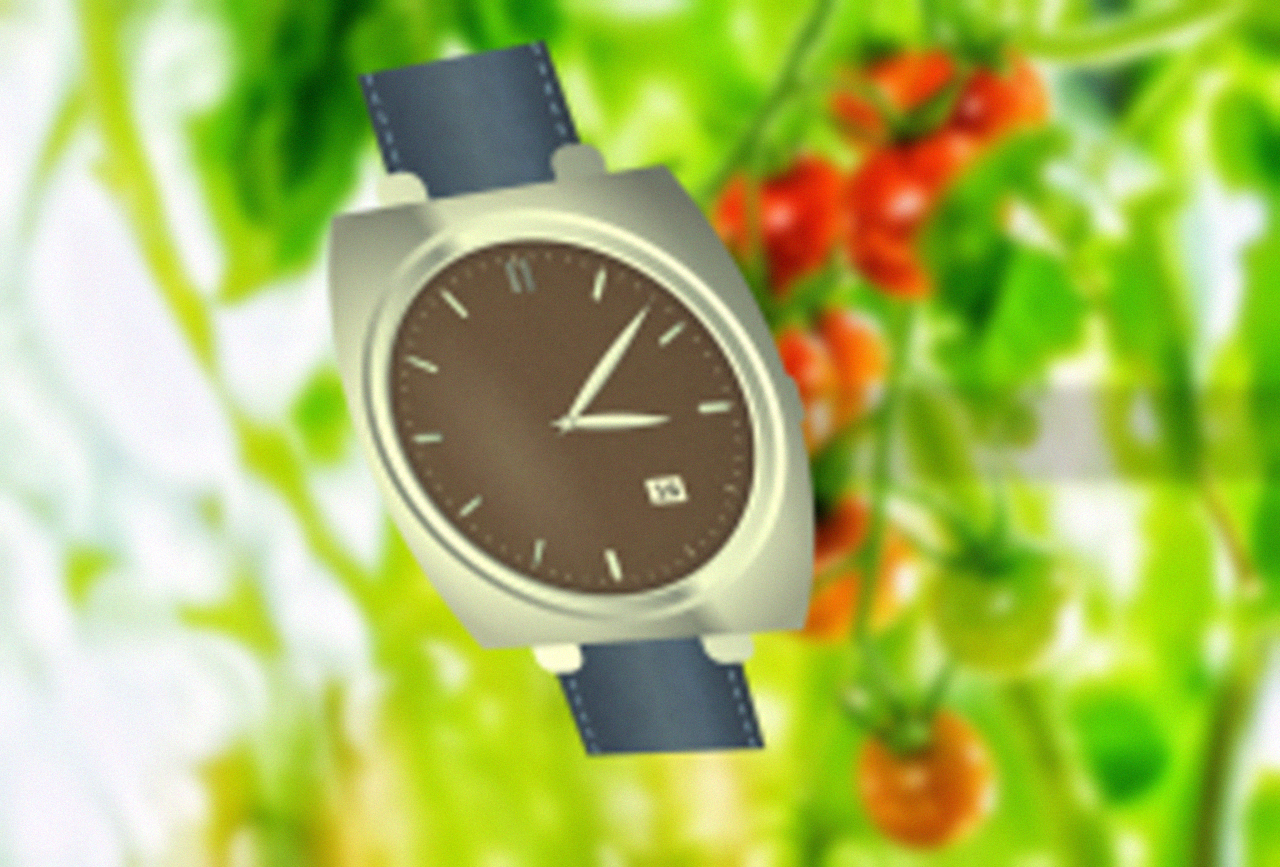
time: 3:08
